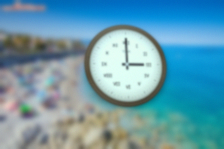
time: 3:00
